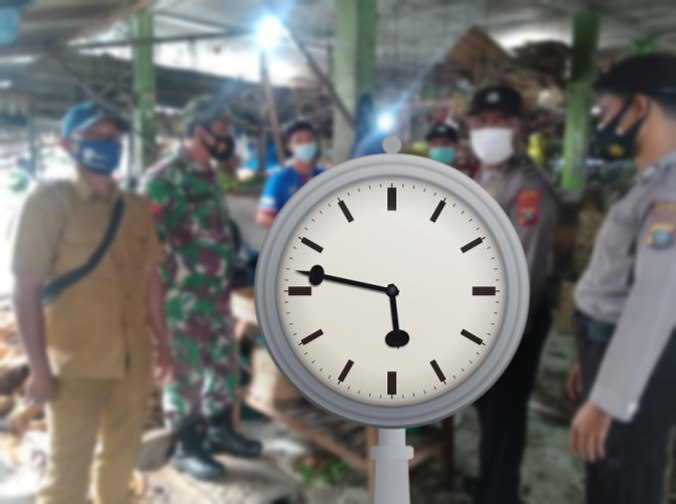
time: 5:47
